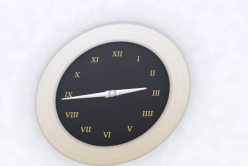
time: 2:44
